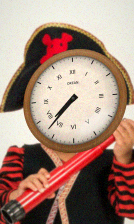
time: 7:37
